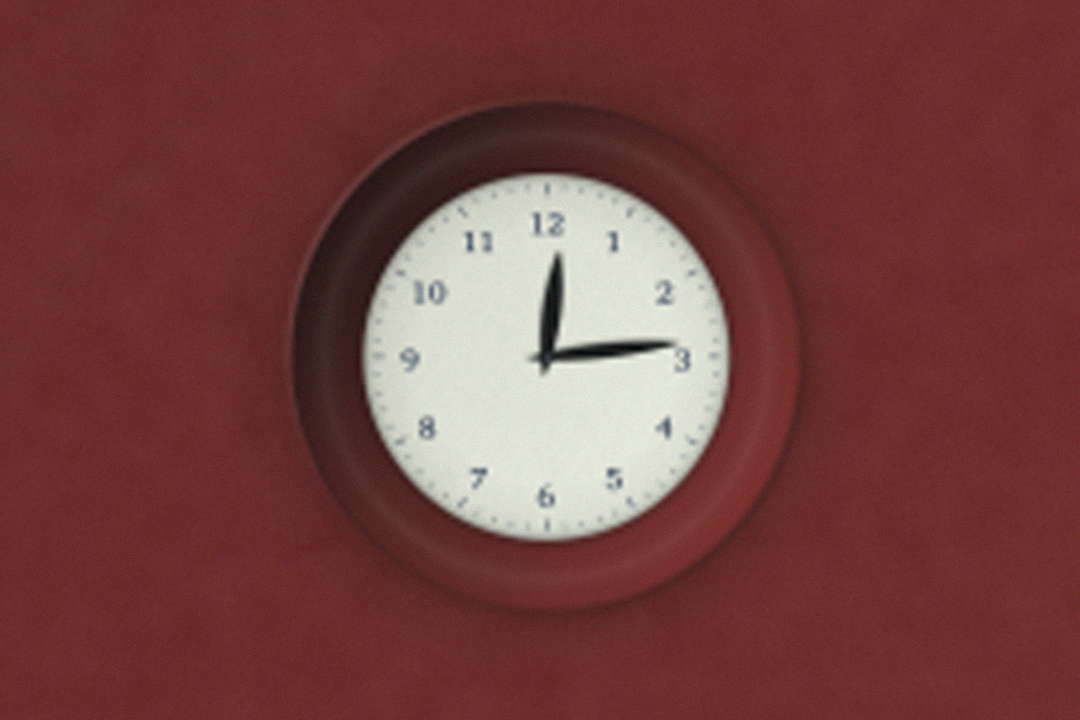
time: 12:14
